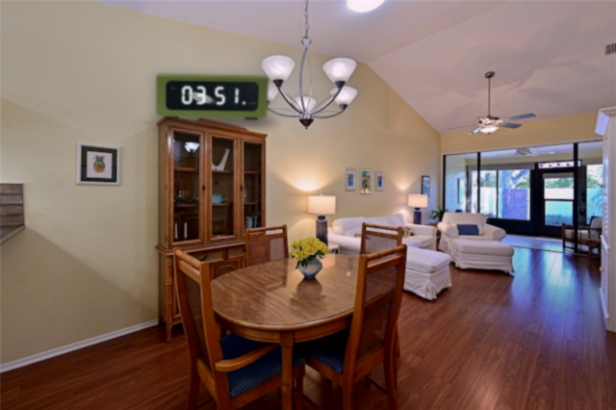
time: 3:51
